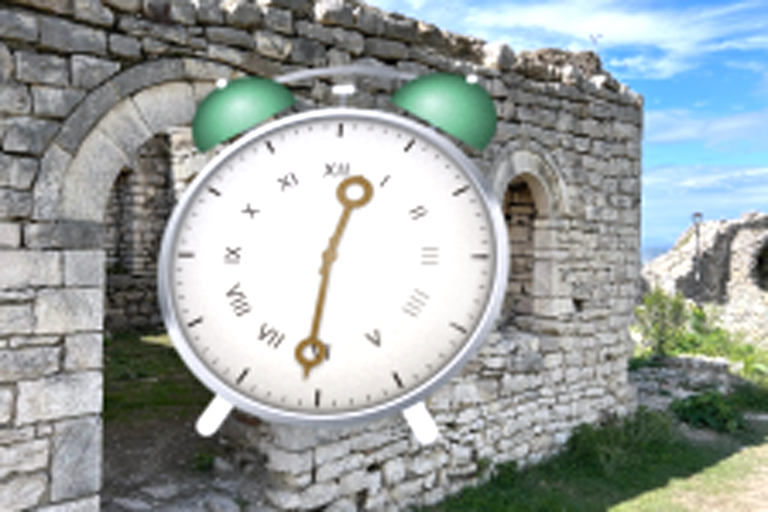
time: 12:31
